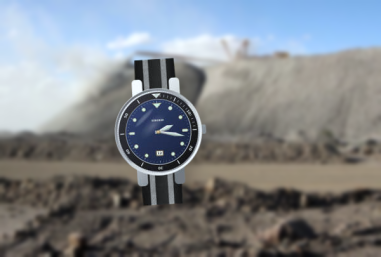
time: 2:17
